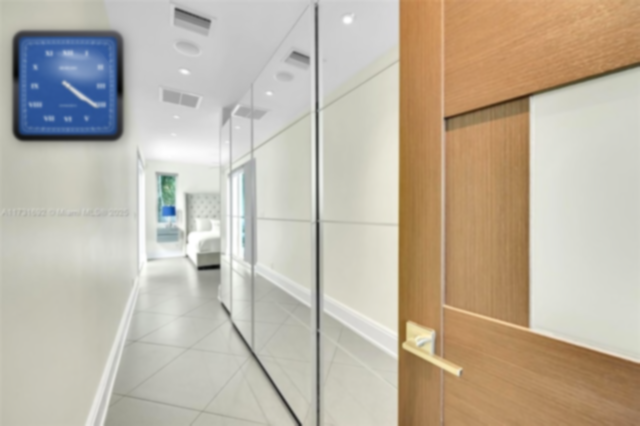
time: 4:21
